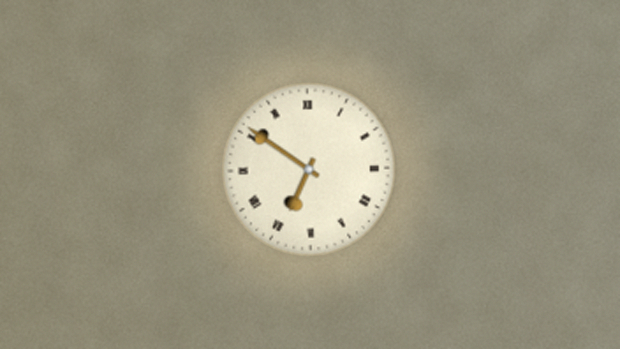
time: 6:51
